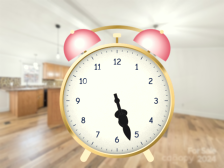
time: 5:27
